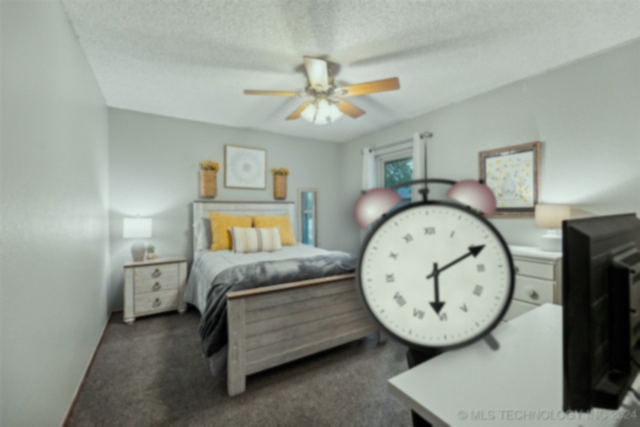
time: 6:11
